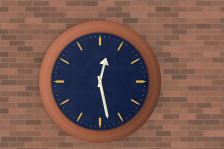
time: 12:28
